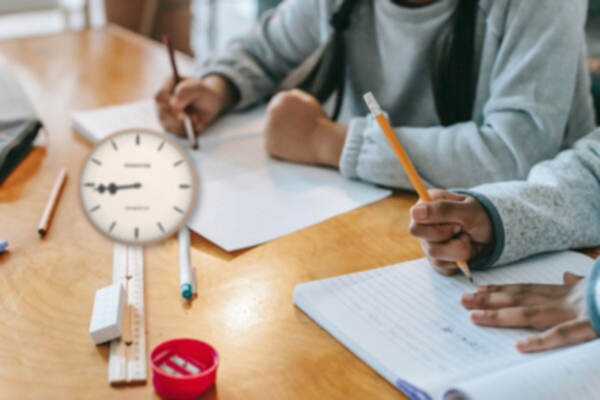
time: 8:44
